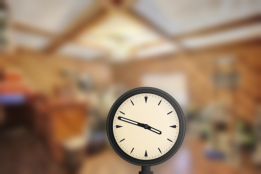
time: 3:48
